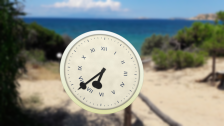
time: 6:38
